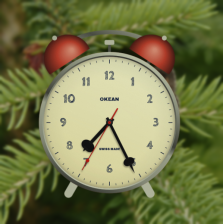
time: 7:25:35
